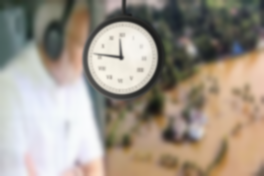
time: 11:46
